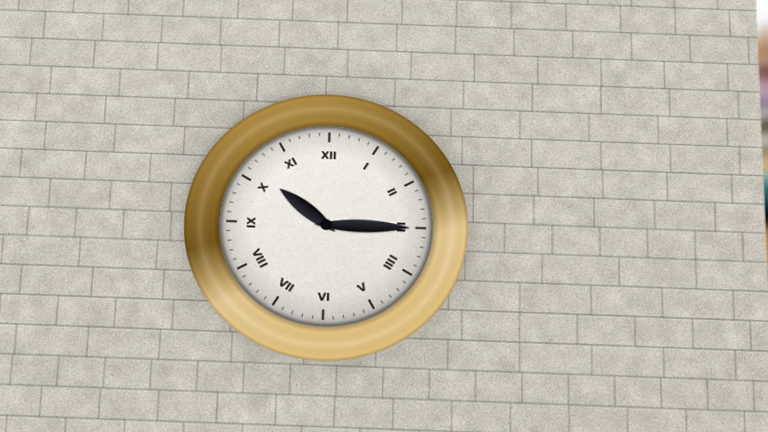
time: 10:15
